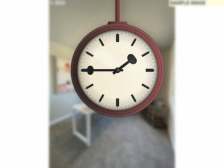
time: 1:45
